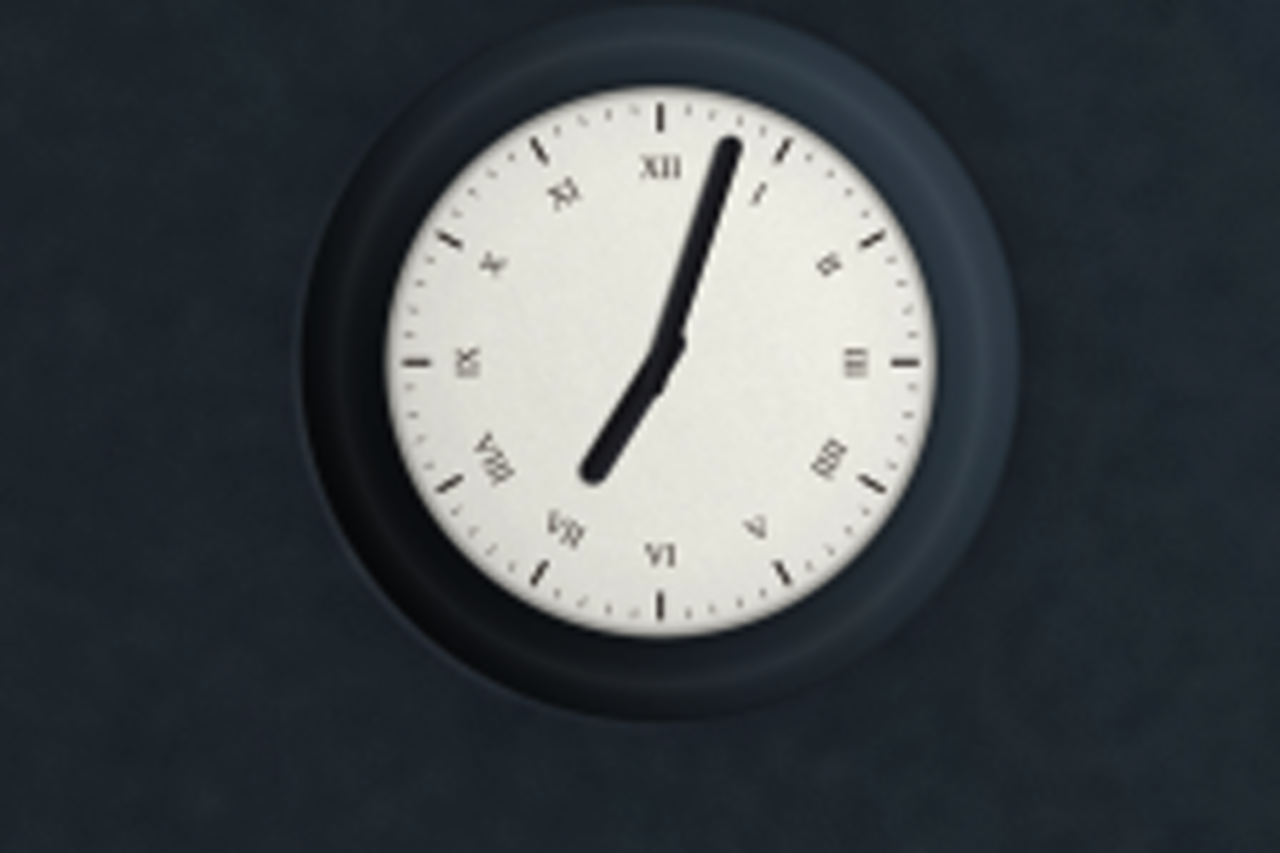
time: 7:03
